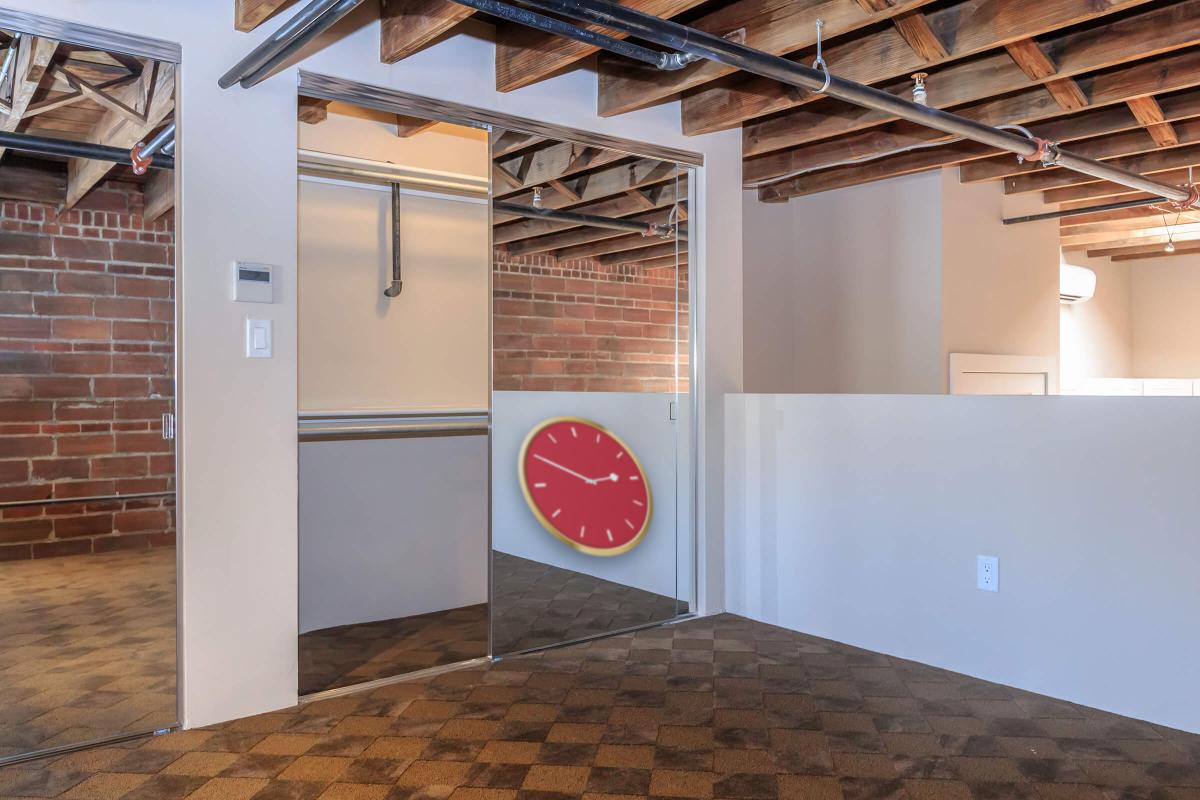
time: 2:50
